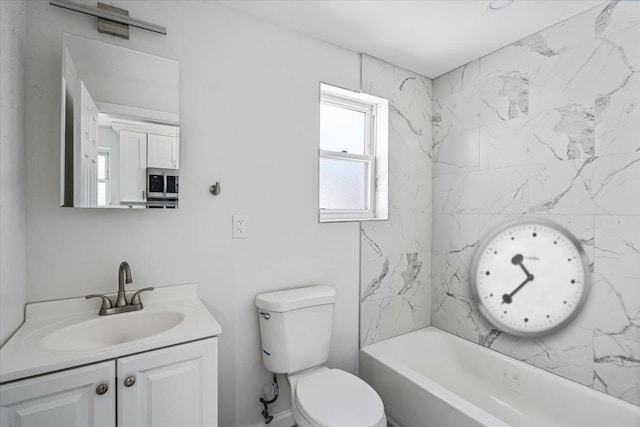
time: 10:37
